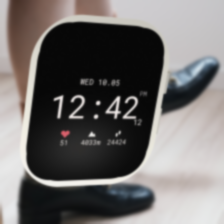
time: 12:42
